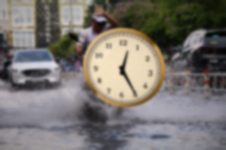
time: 12:25
